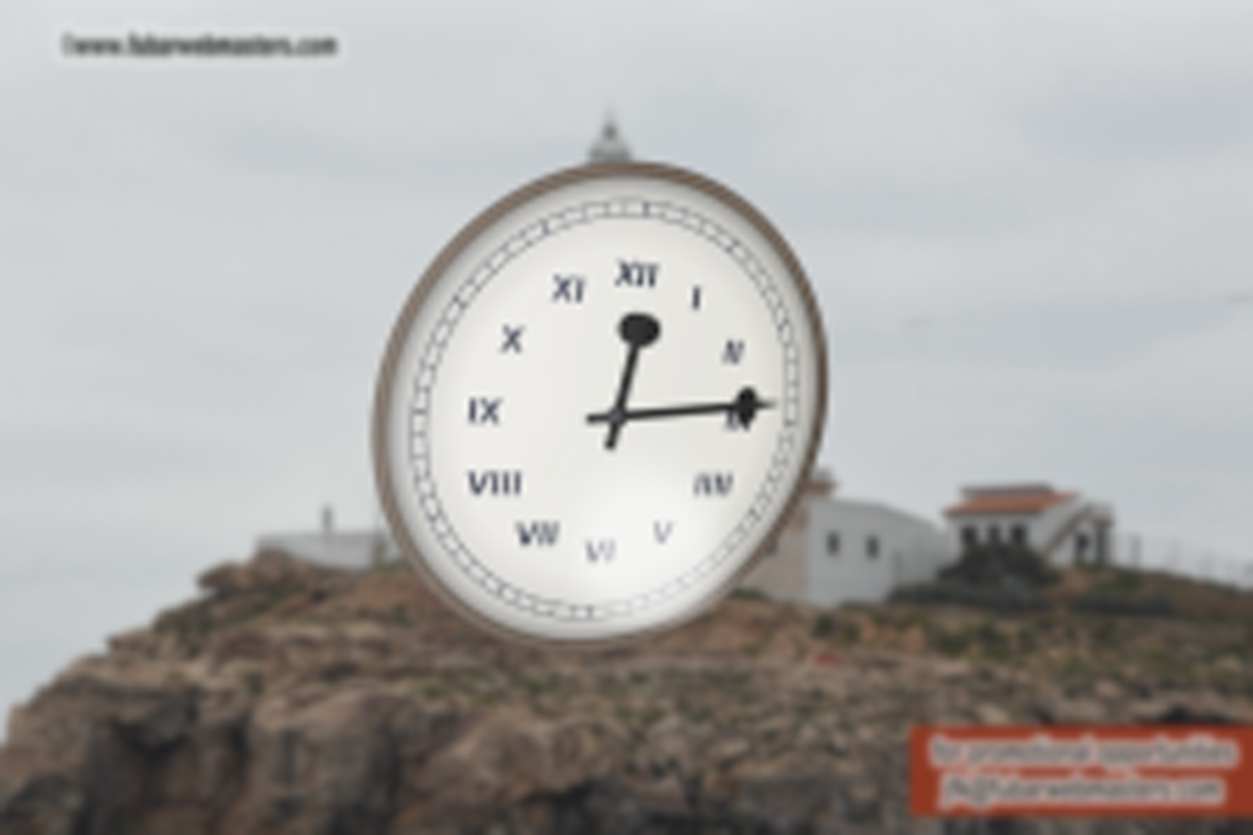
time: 12:14
